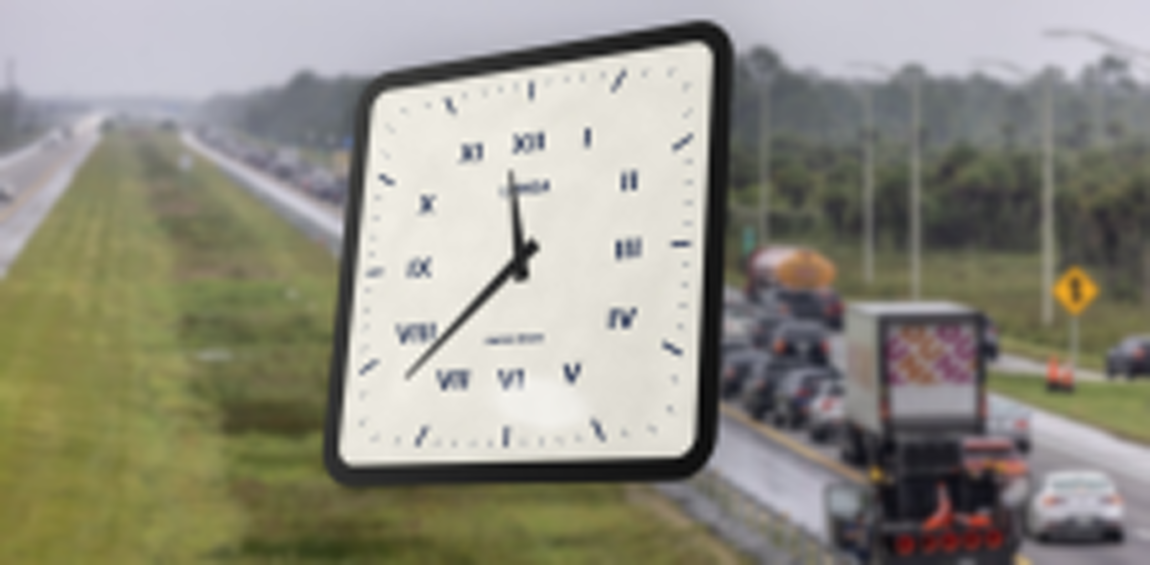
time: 11:38
